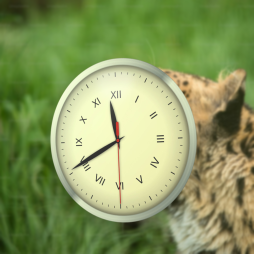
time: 11:40:30
